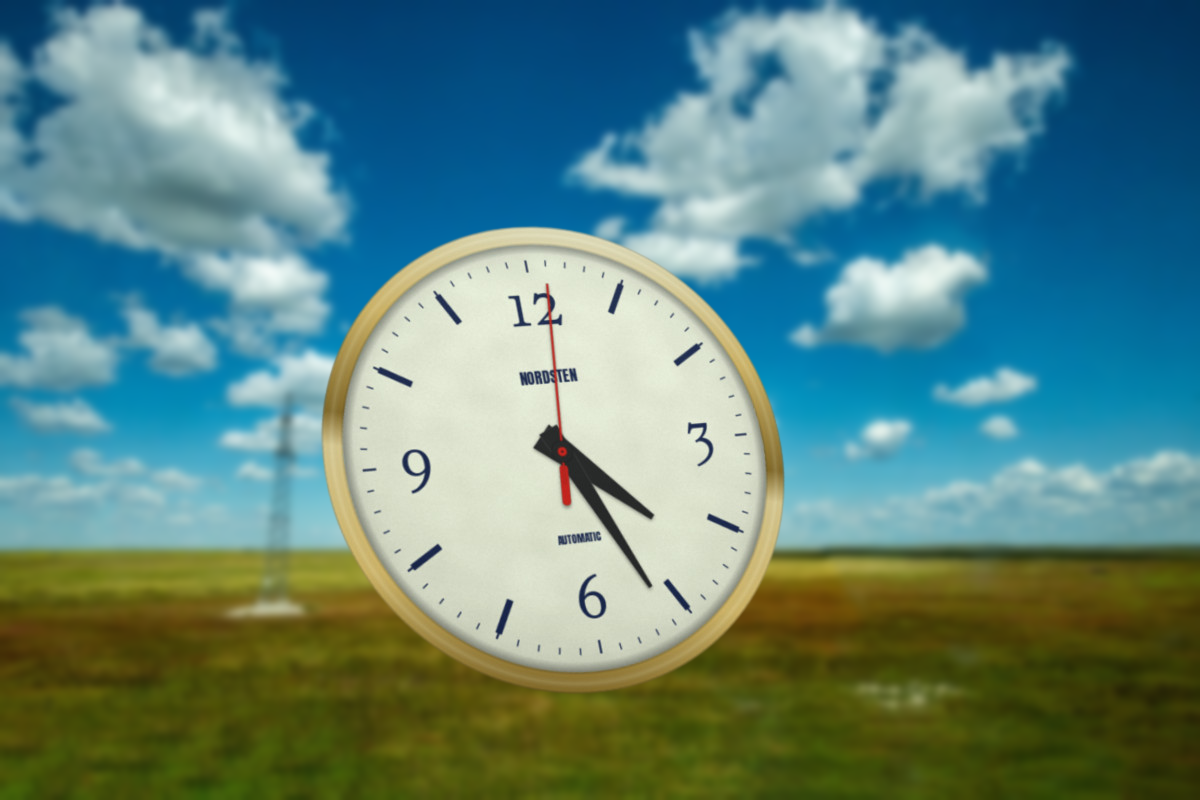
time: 4:26:01
